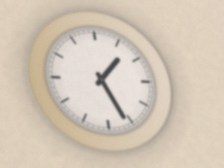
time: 1:26
